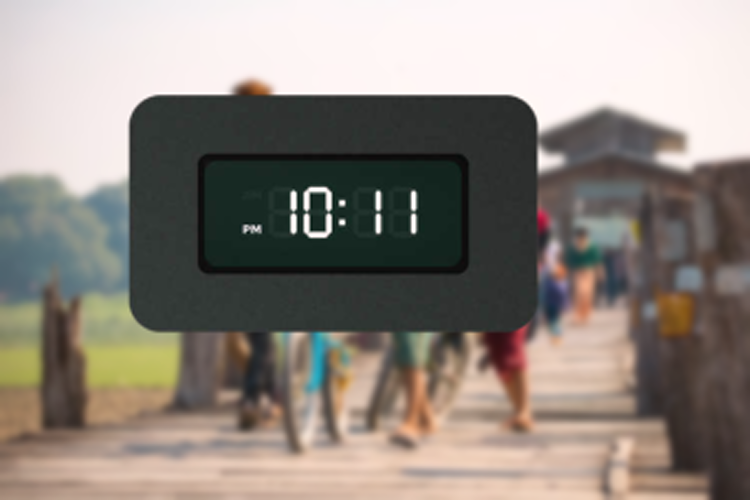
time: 10:11
